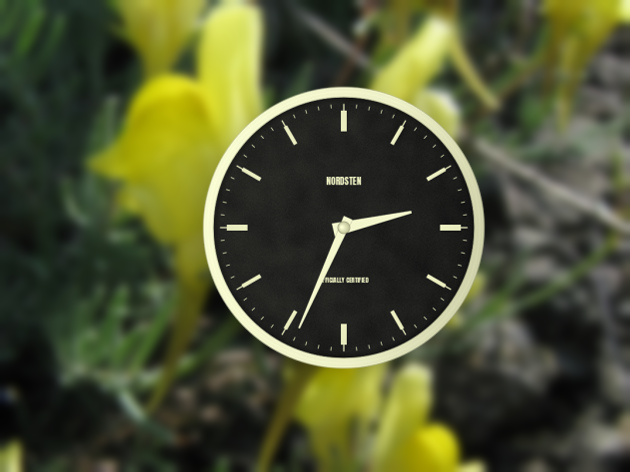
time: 2:34
